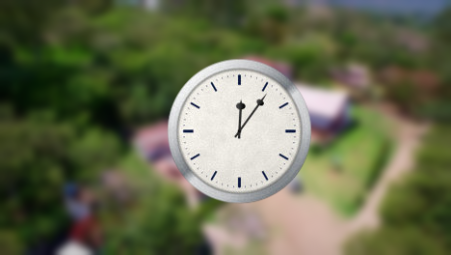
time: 12:06
